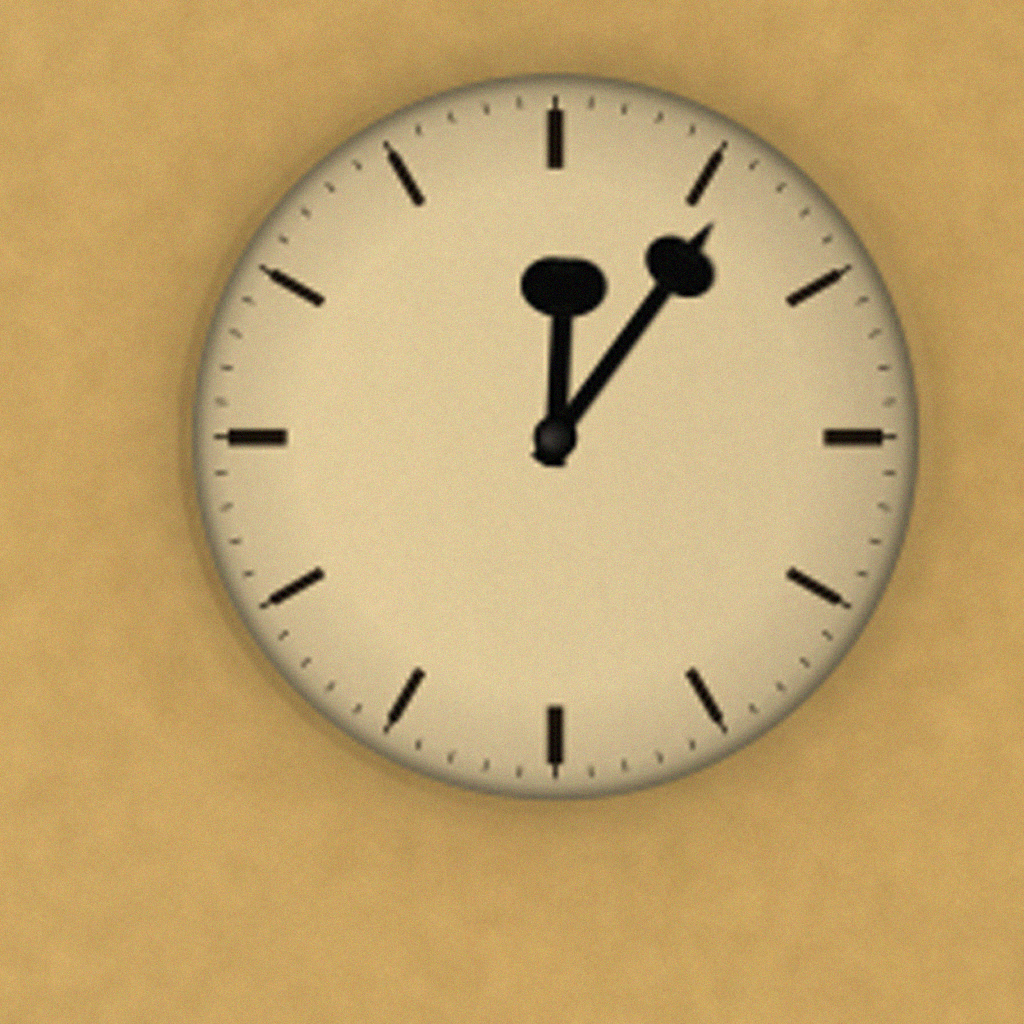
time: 12:06
